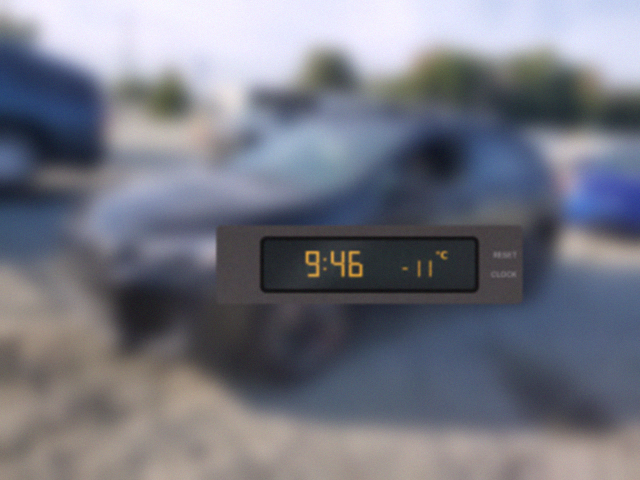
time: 9:46
